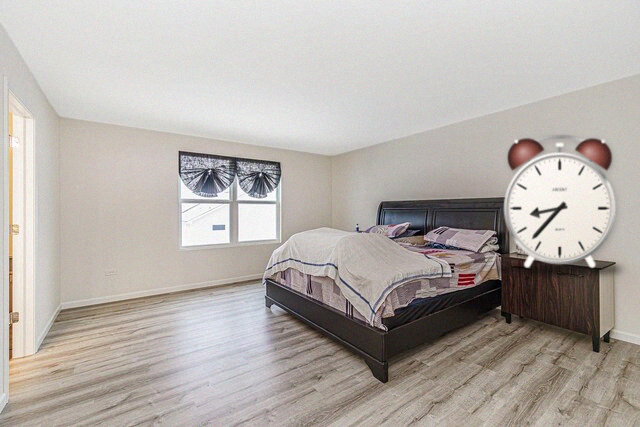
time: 8:37
